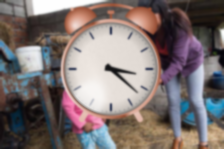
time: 3:22
